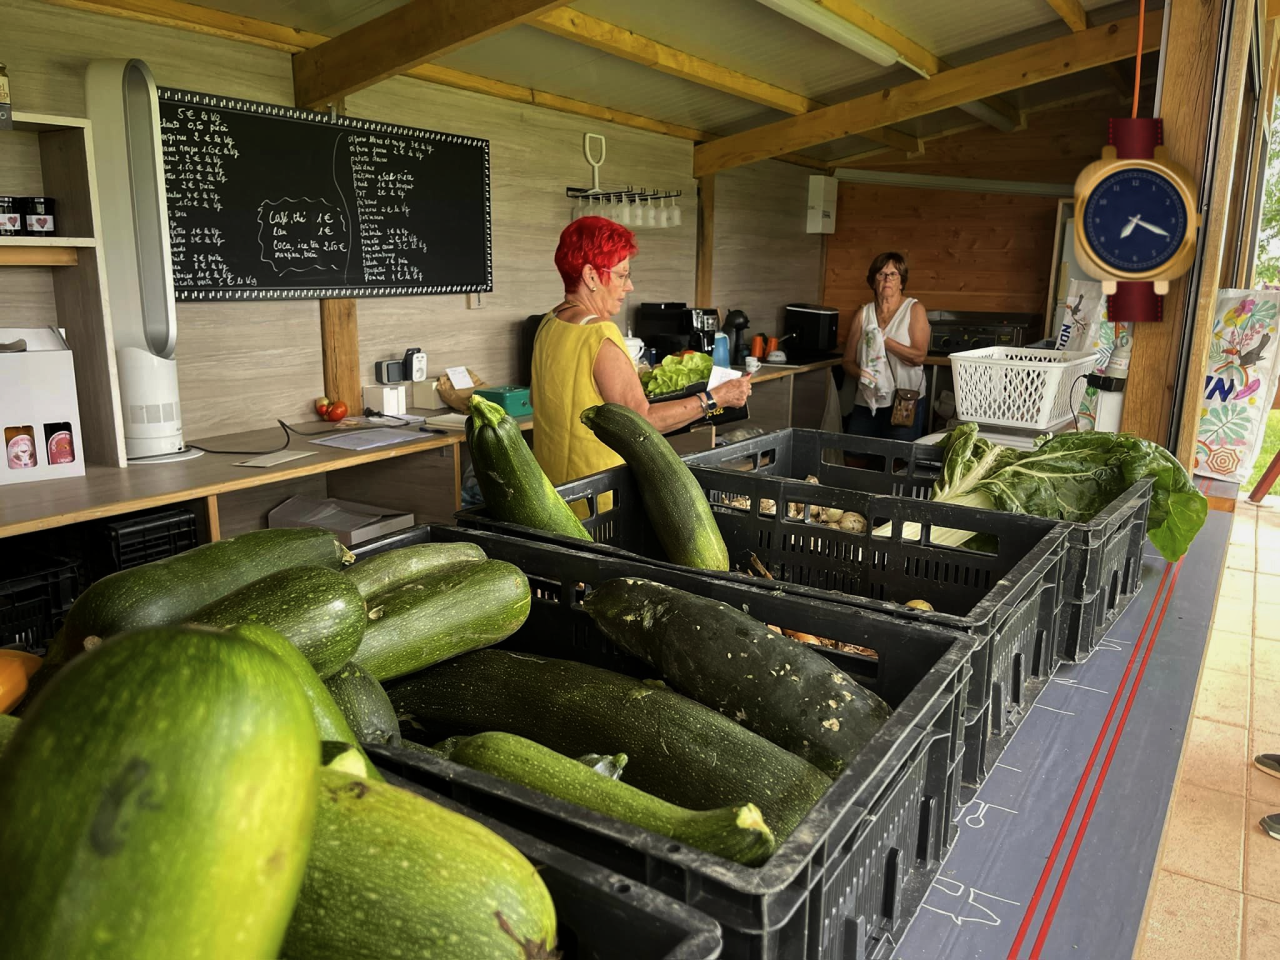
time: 7:19
